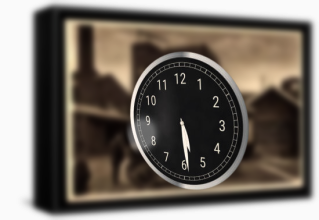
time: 5:29
